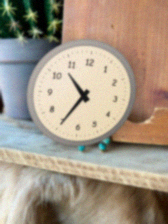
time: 10:35
